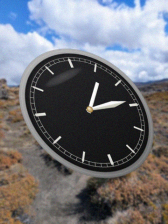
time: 1:14
